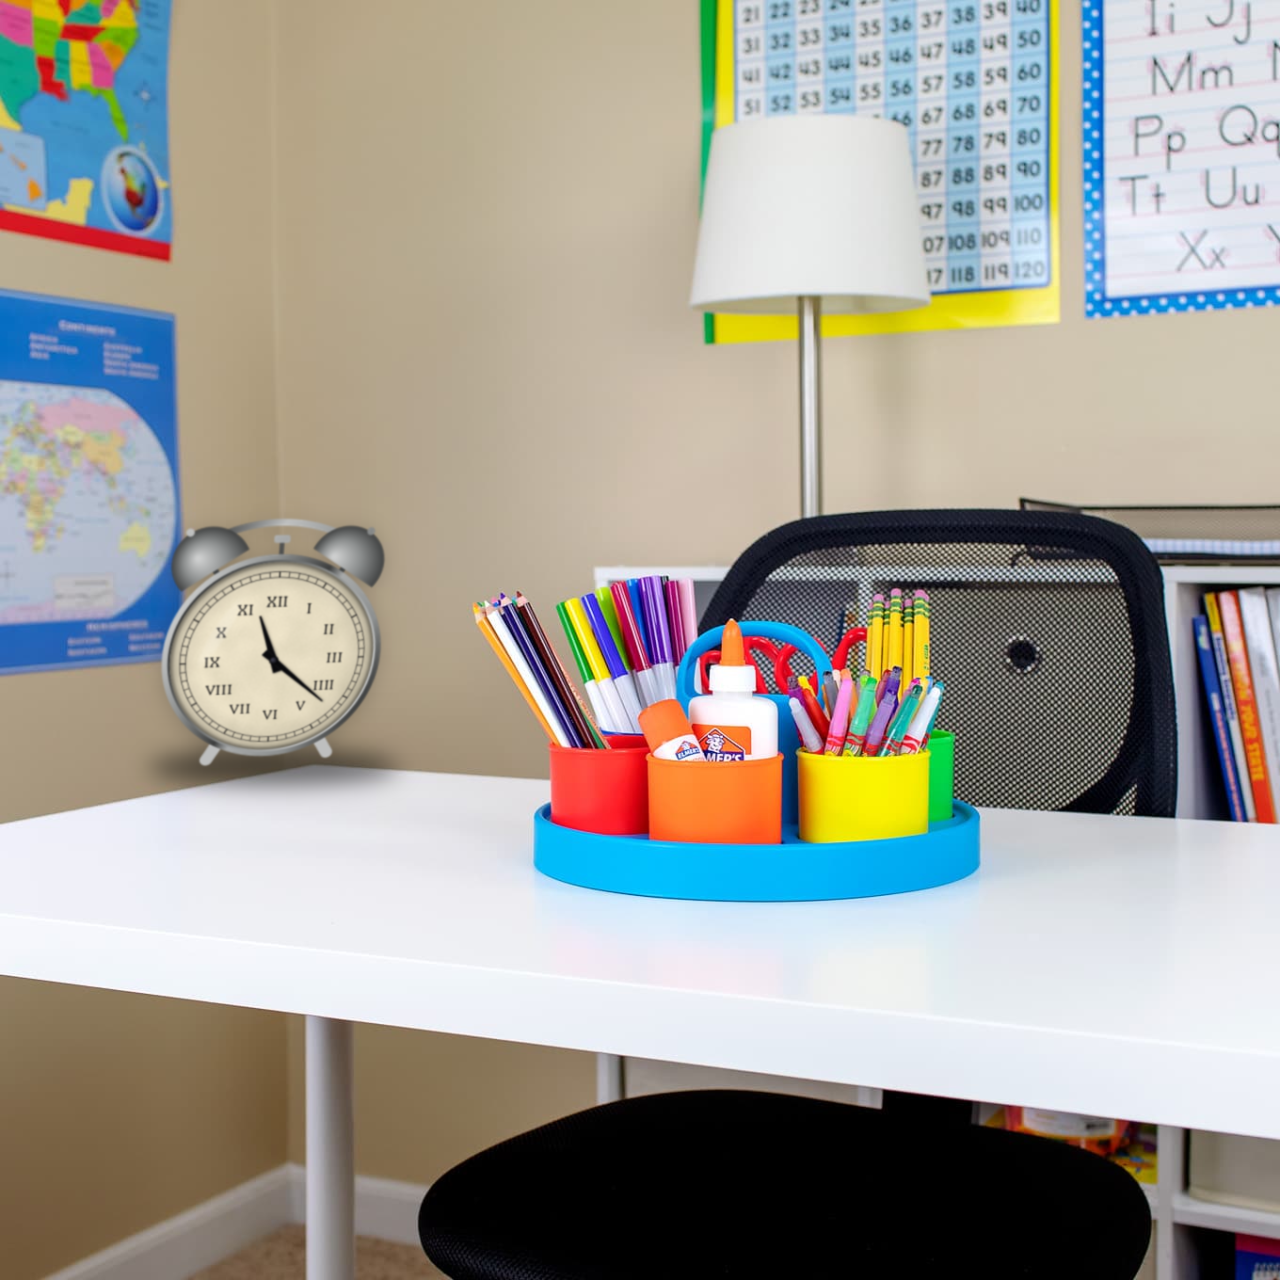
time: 11:22
